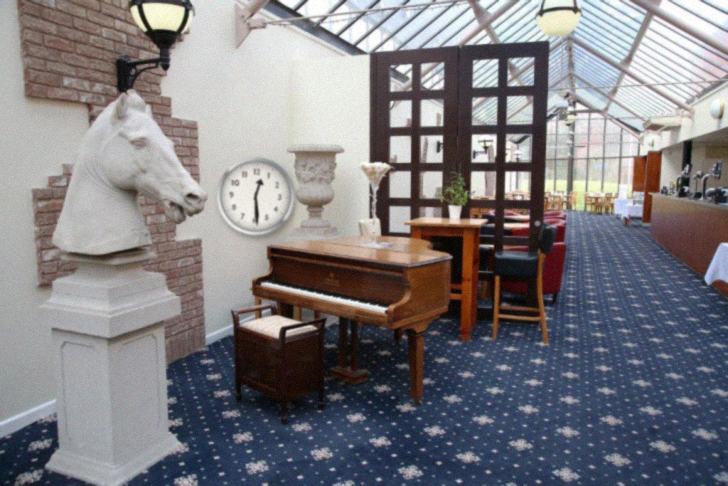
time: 12:29
